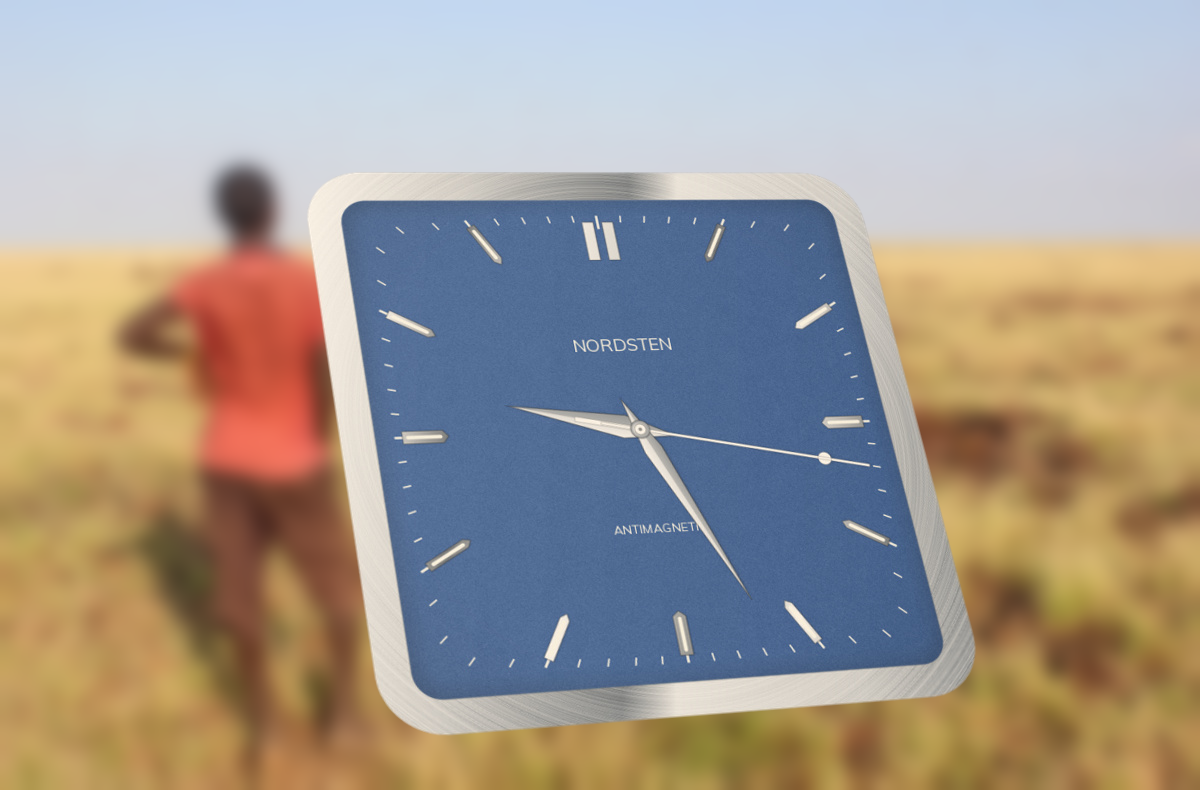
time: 9:26:17
